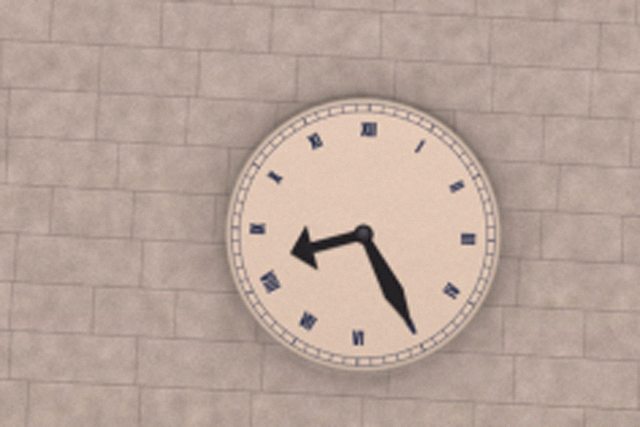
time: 8:25
